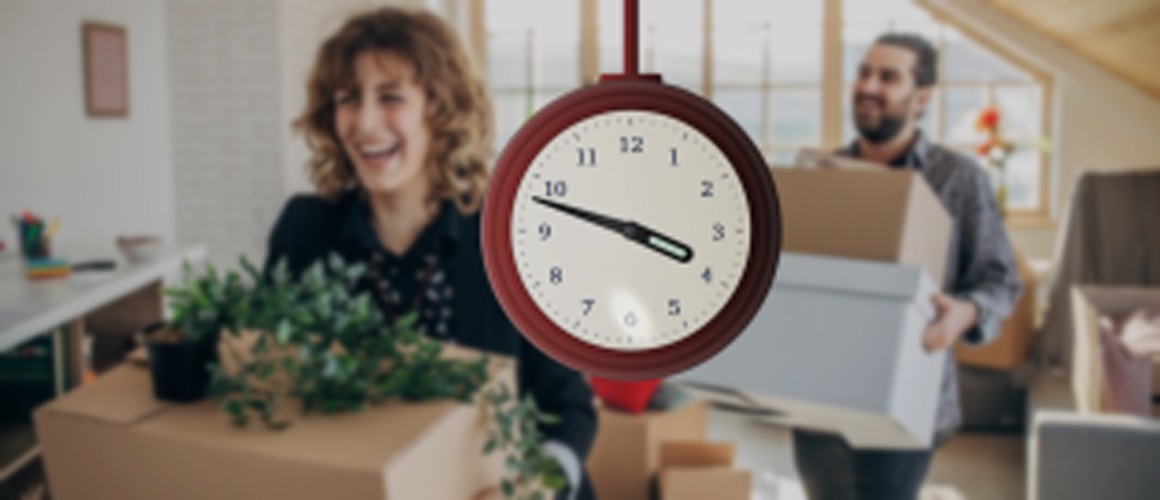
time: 3:48
